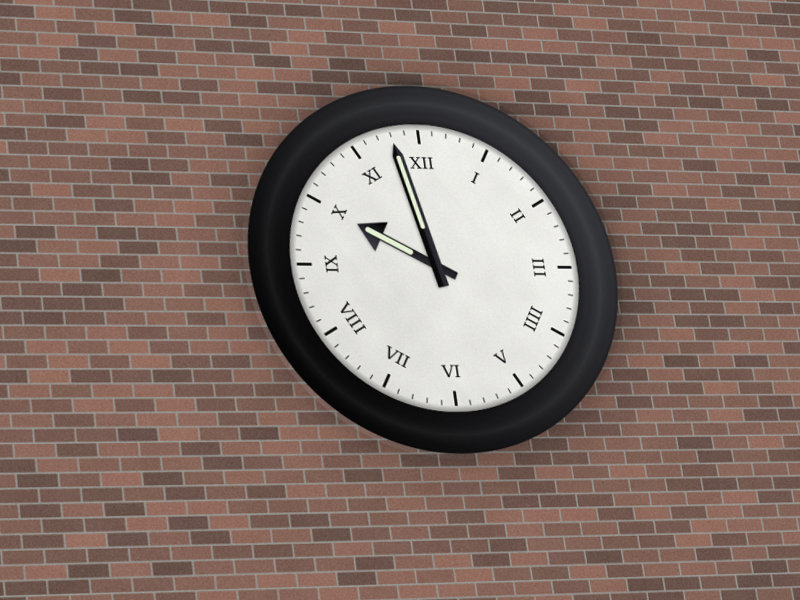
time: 9:58
